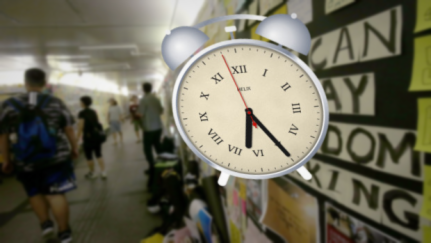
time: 6:24:58
